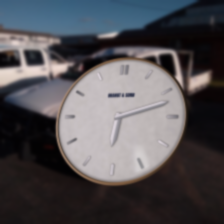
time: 6:12
